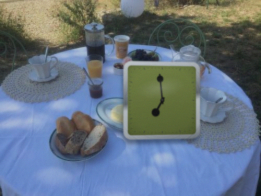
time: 6:59
